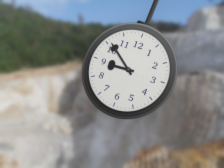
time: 8:51
